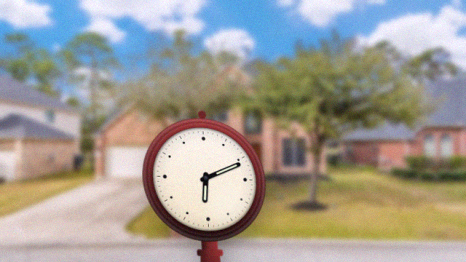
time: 6:11
